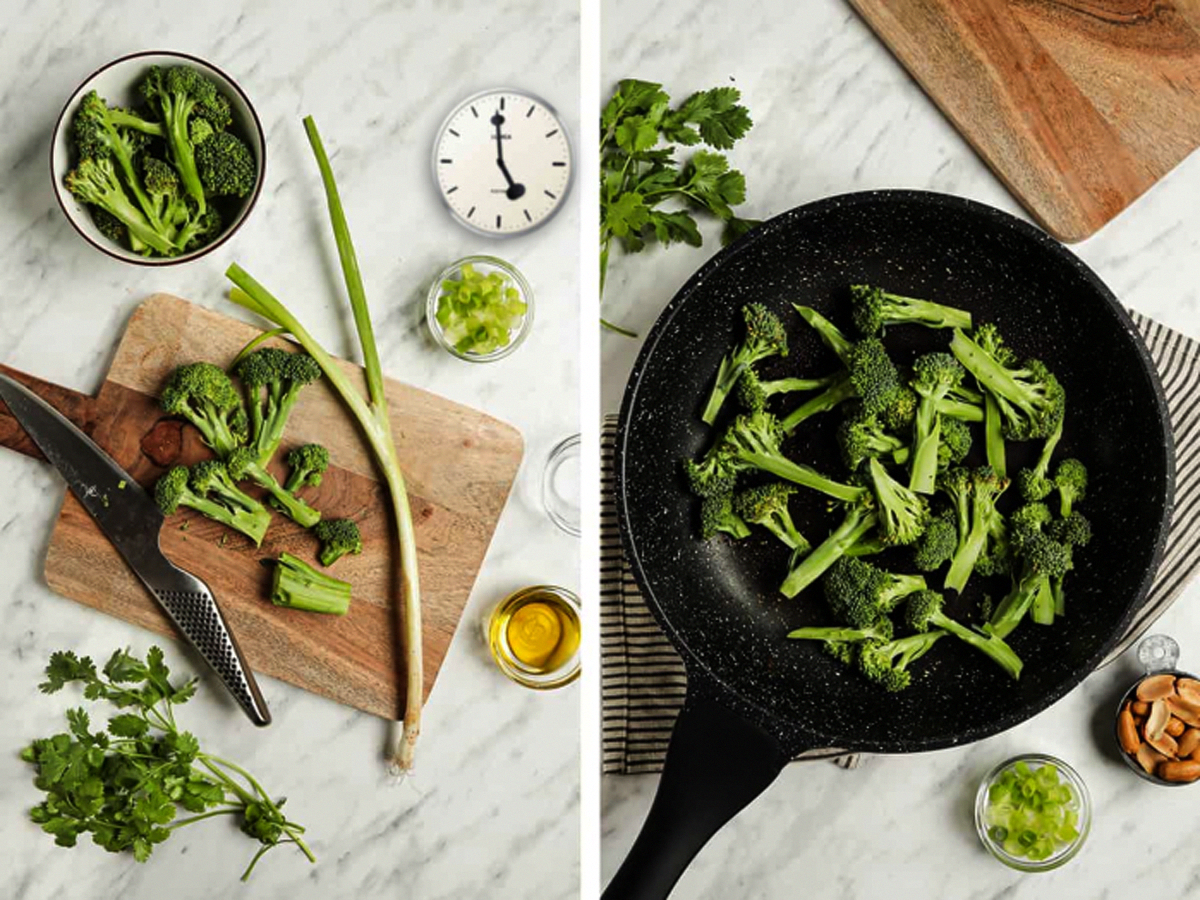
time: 4:59
